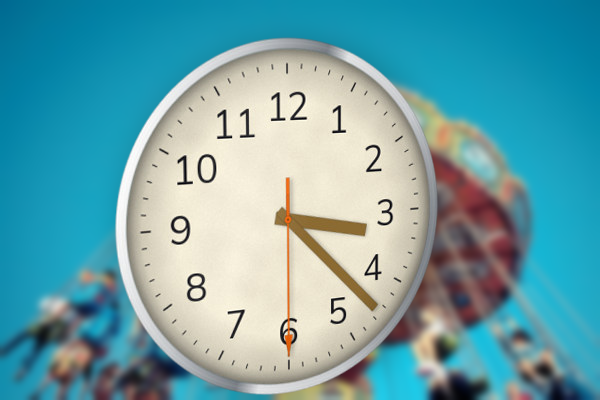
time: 3:22:30
